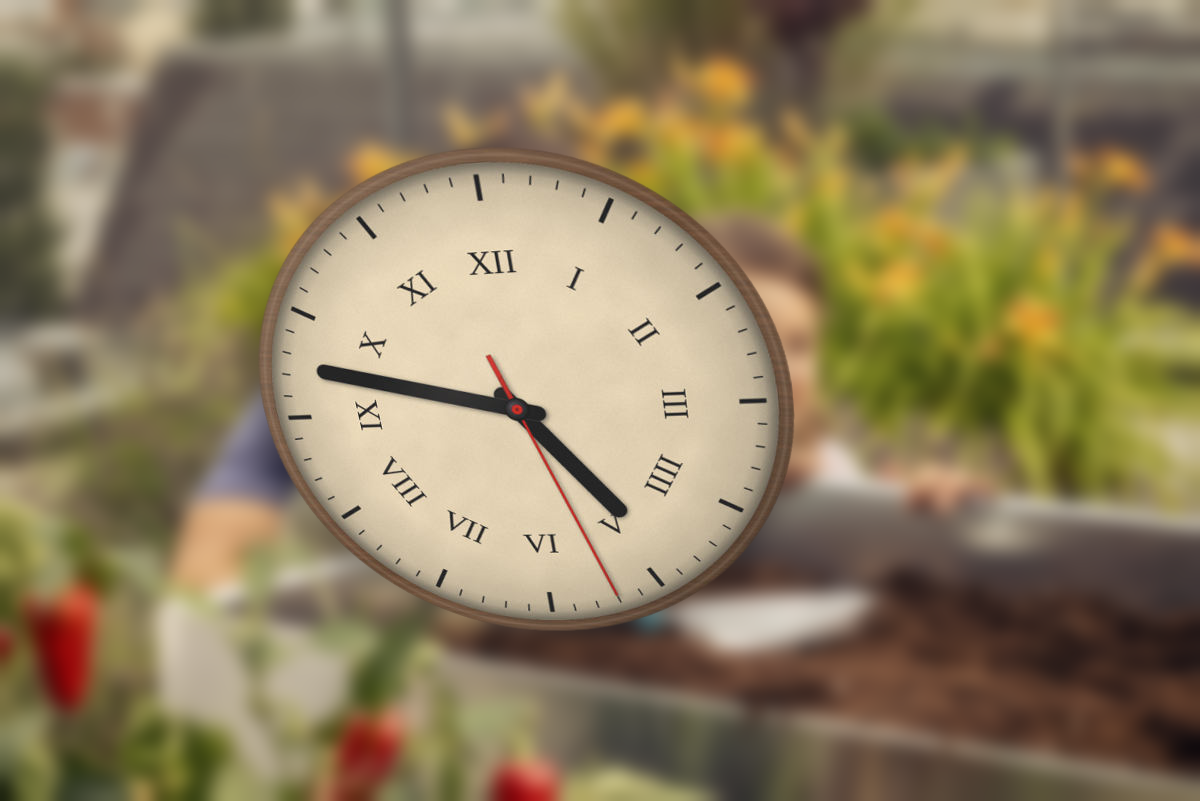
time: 4:47:27
